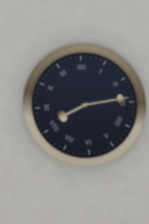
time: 8:14
